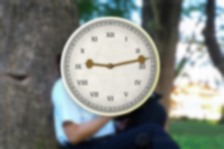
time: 9:13
